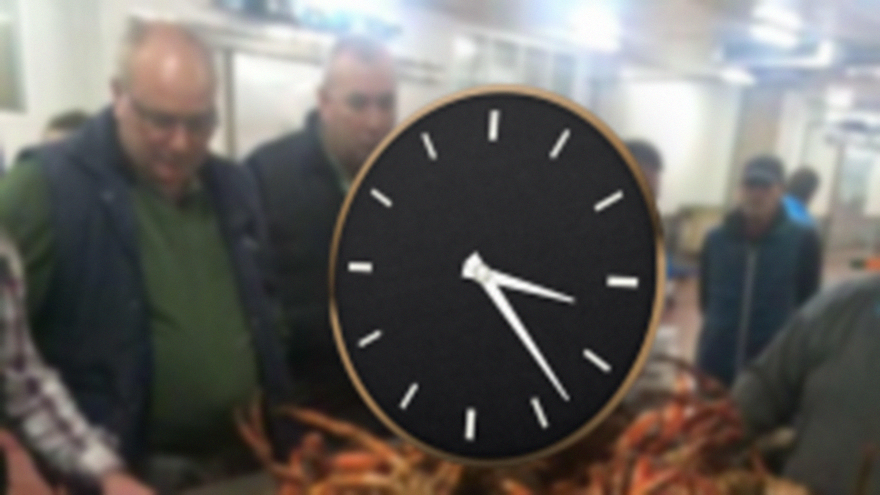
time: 3:23
